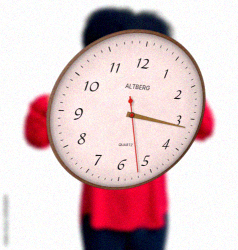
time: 3:16:27
